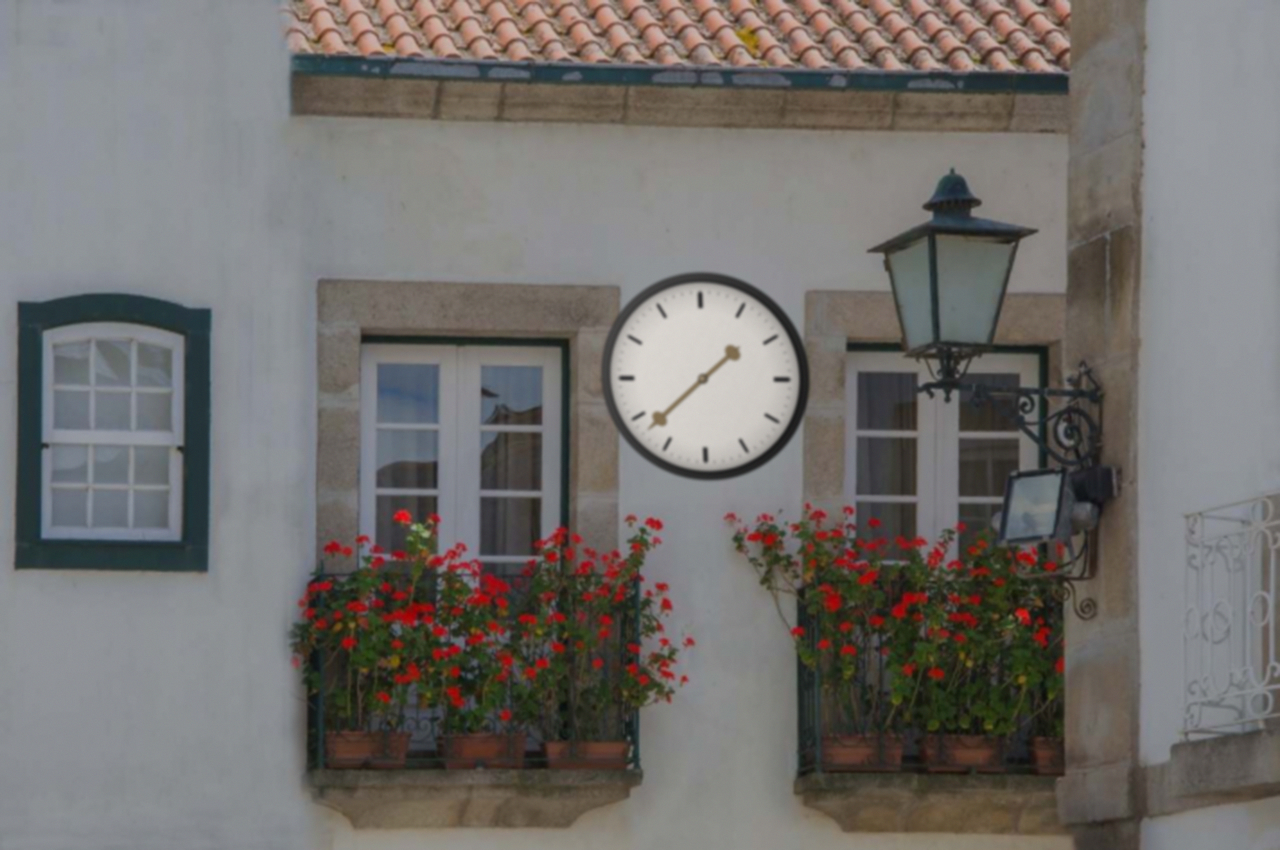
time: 1:38
